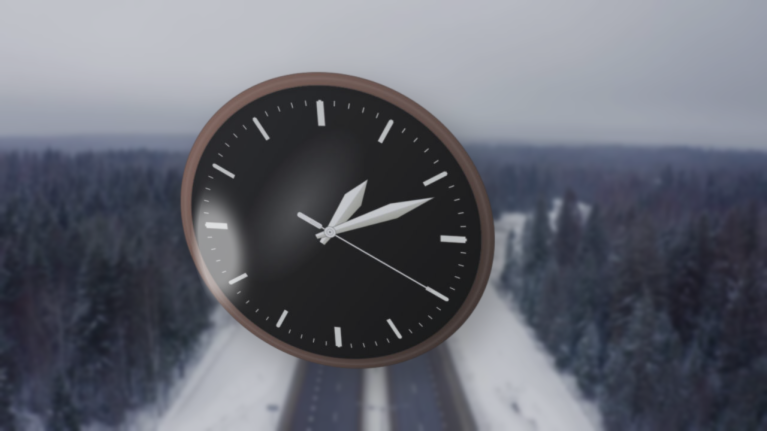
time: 1:11:20
